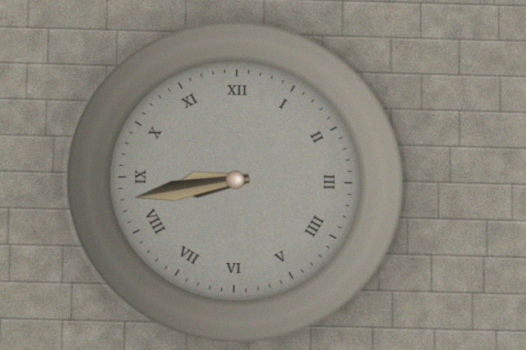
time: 8:43
